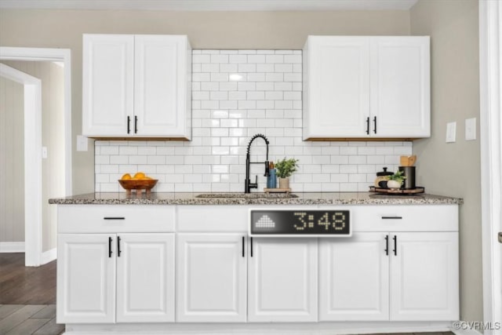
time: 3:48
